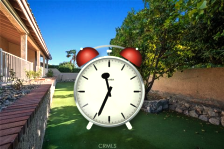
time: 11:34
